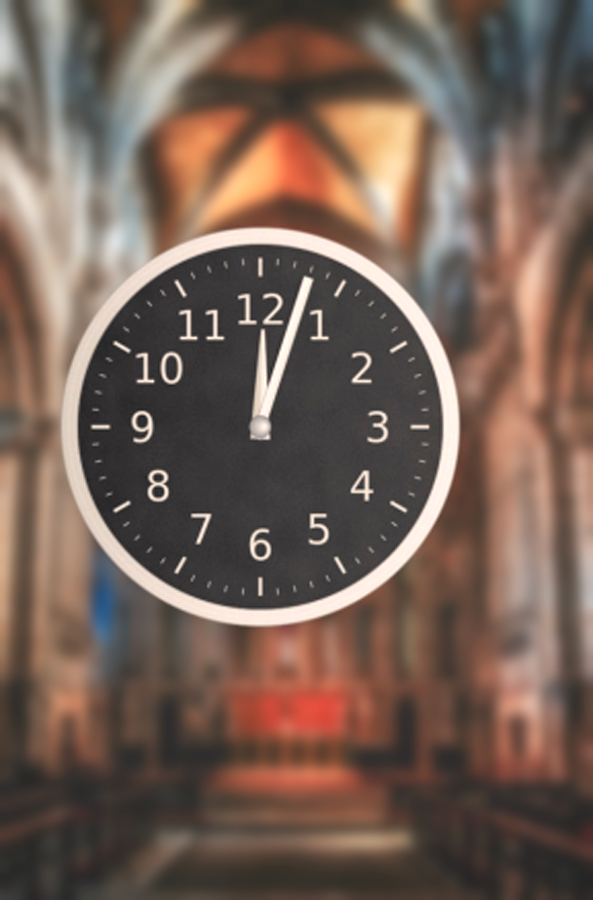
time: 12:03
